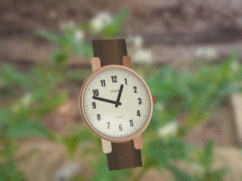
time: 12:48
